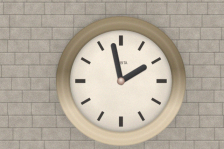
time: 1:58
